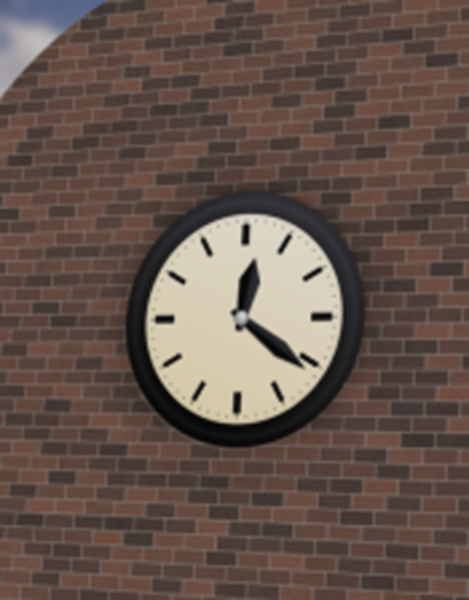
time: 12:21
